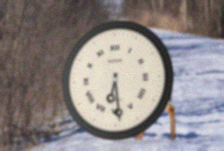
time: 6:29
